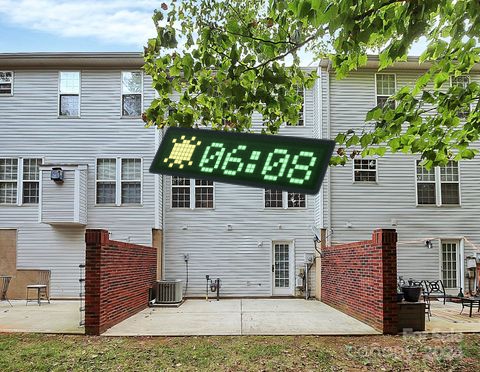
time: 6:08
